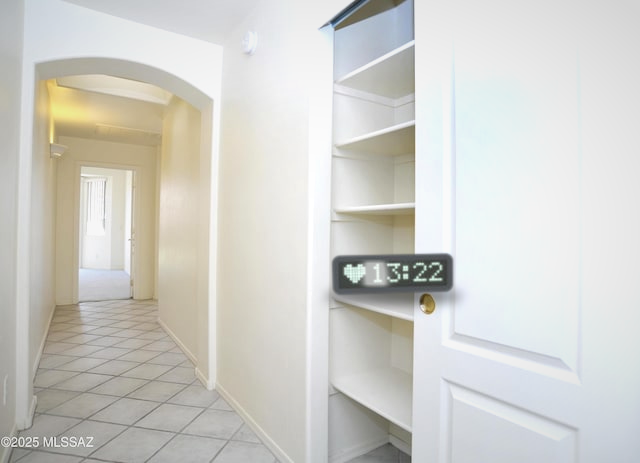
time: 13:22
